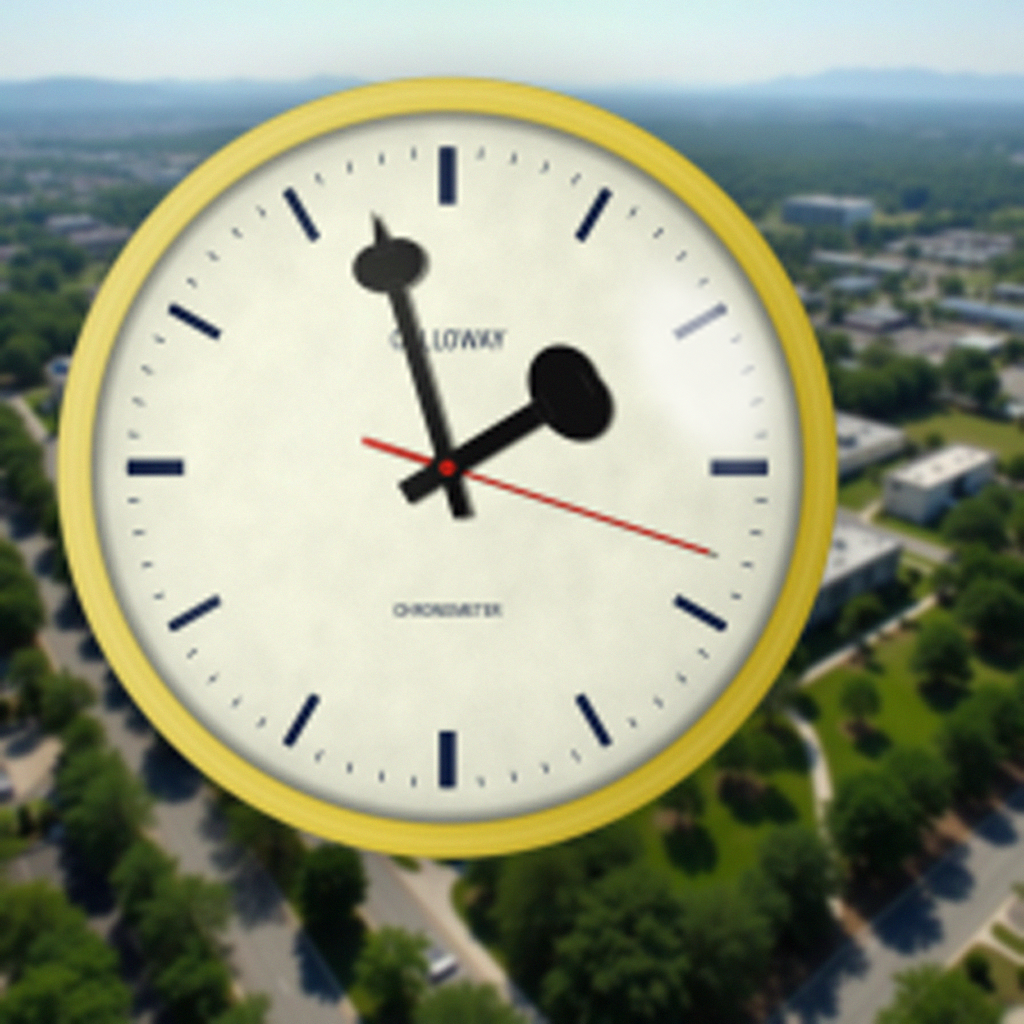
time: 1:57:18
